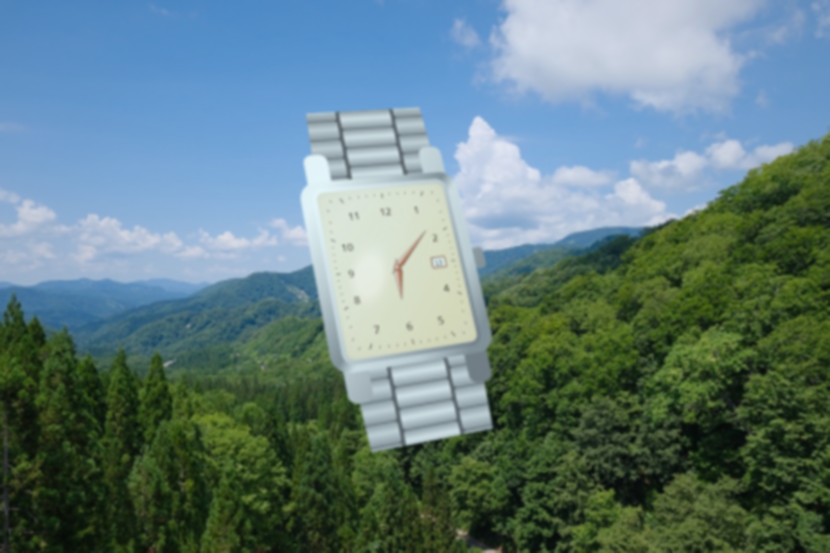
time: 6:08
